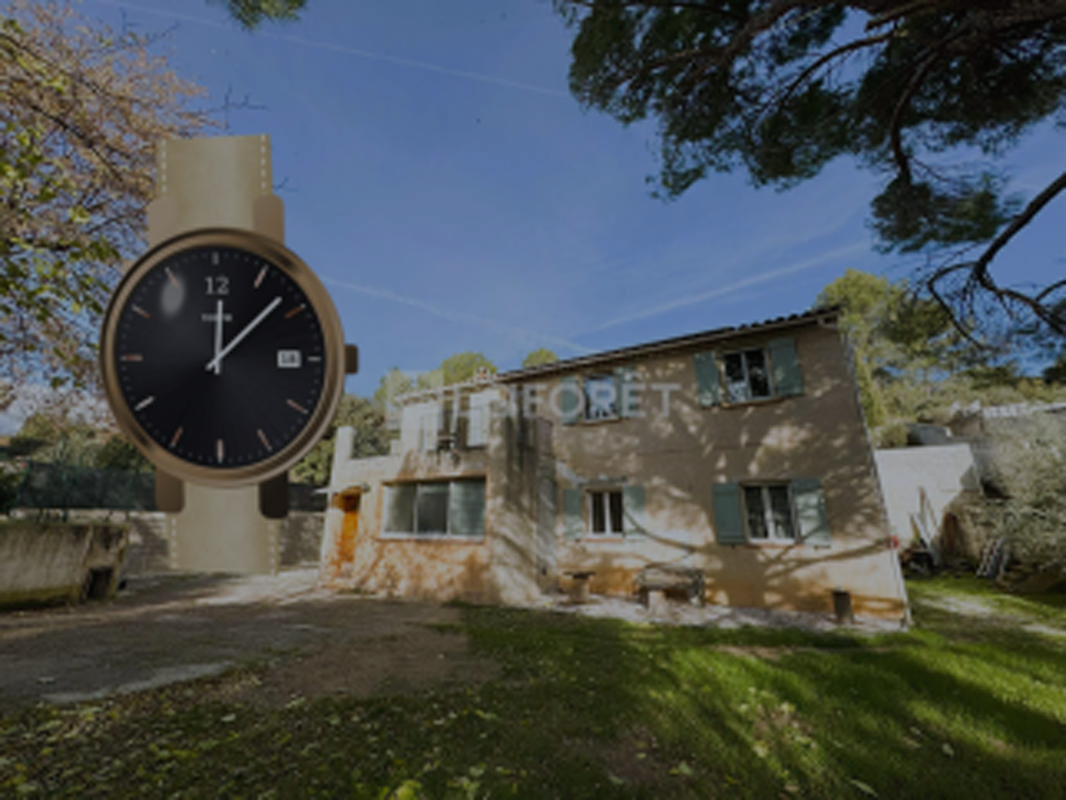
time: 12:08
